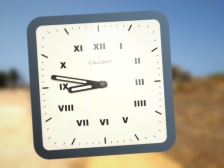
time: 8:47
